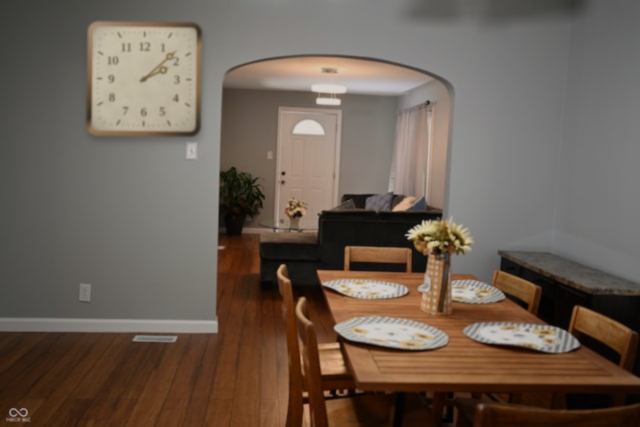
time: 2:08
